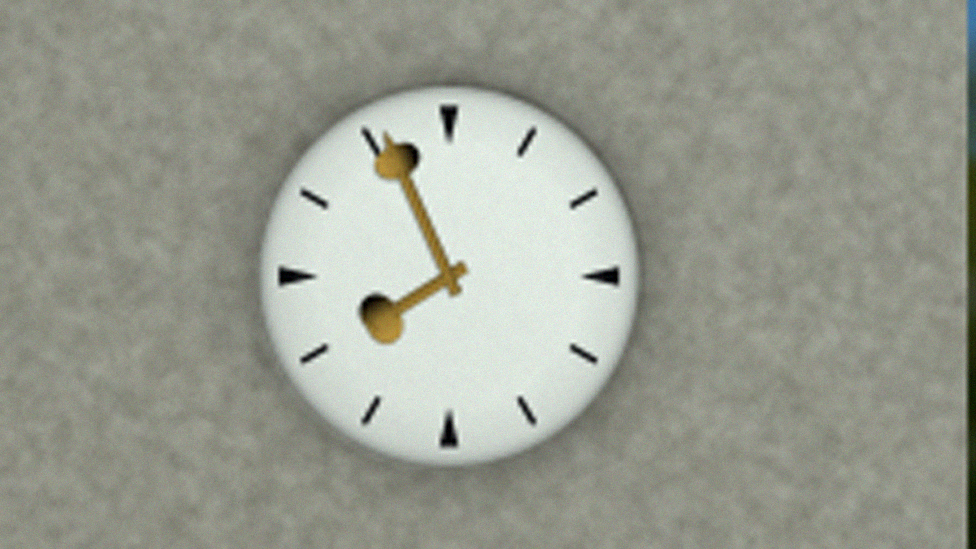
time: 7:56
